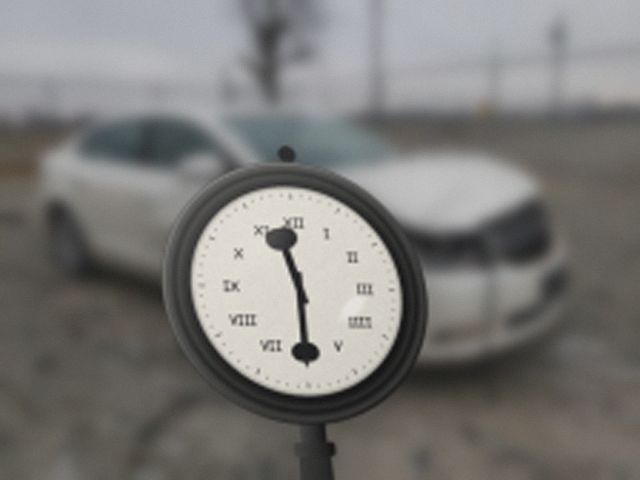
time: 11:30
